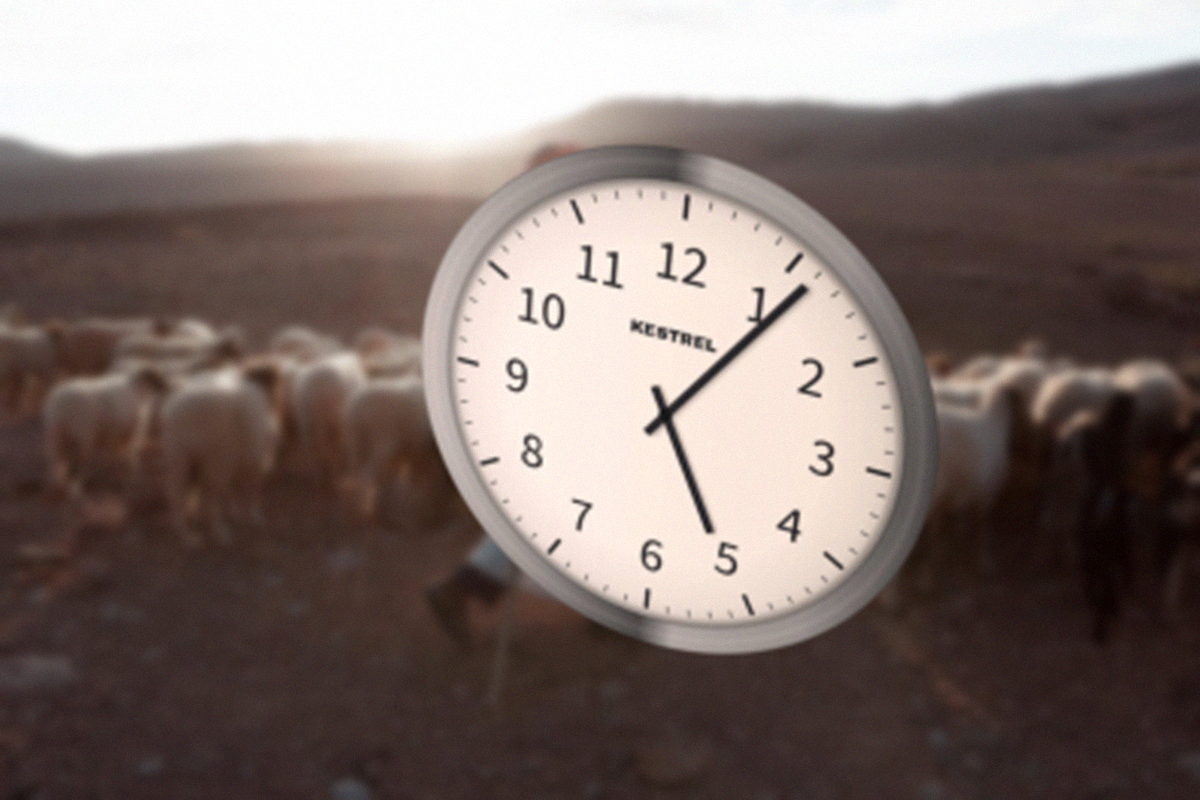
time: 5:06
